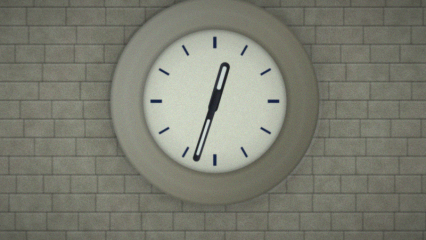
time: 12:33
